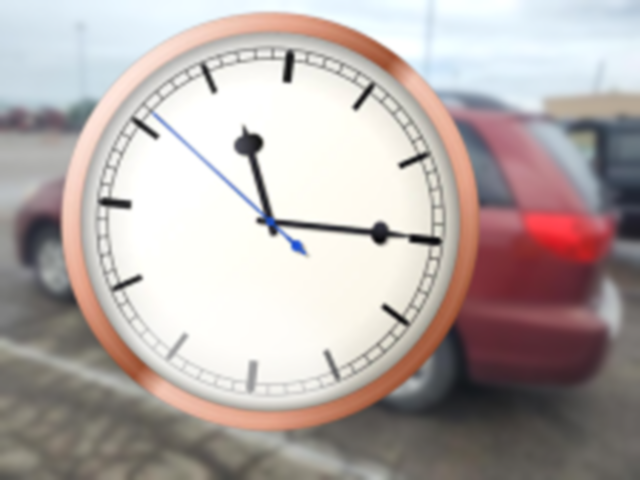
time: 11:14:51
